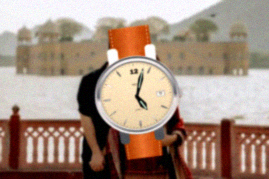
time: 5:03
